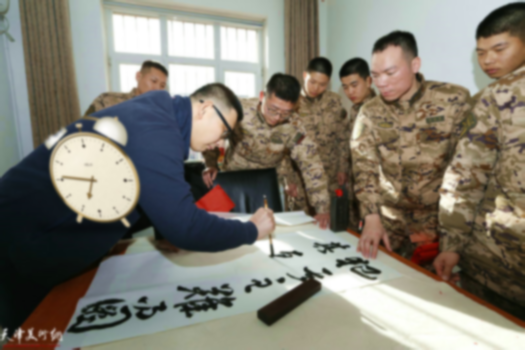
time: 6:46
